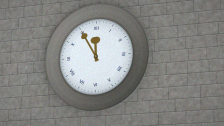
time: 11:55
